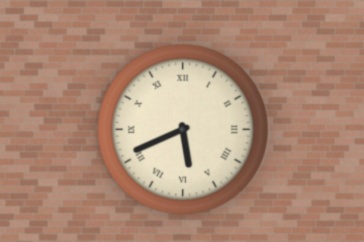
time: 5:41
